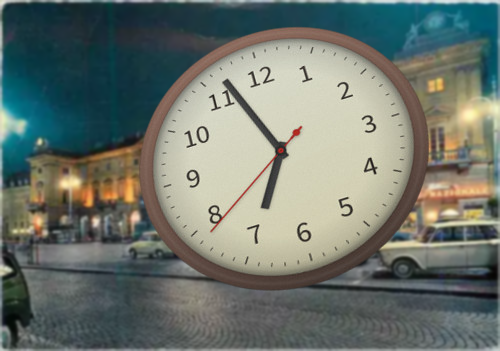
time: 6:56:39
